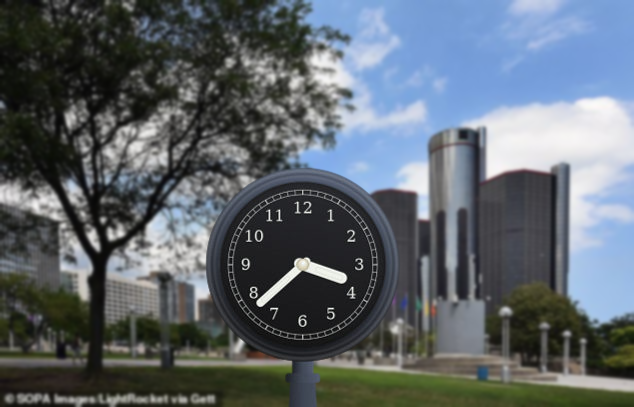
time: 3:38
